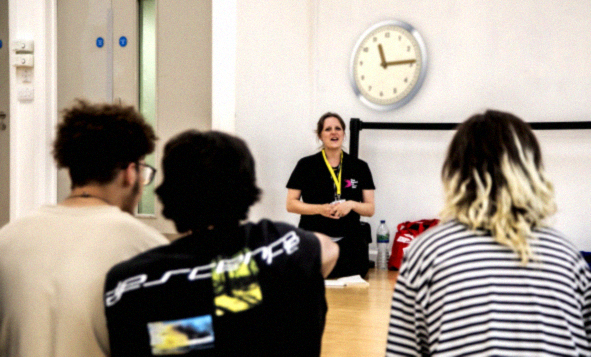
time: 11:14
